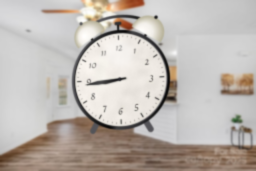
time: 8:44
